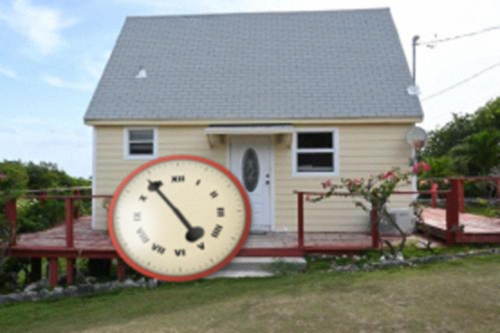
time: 4:54
